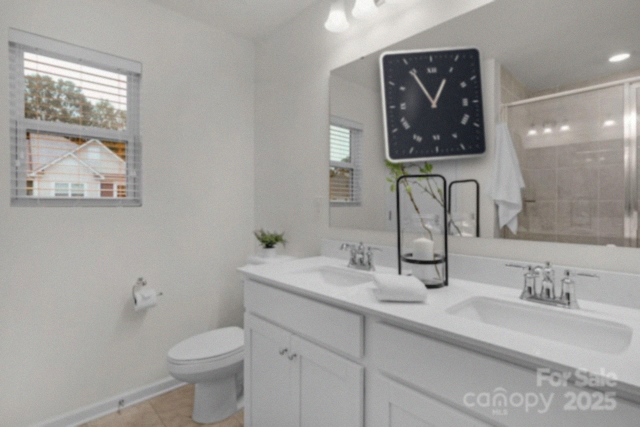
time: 12:55
